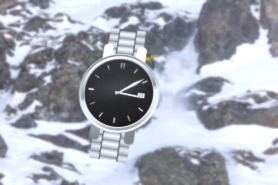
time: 3:09
